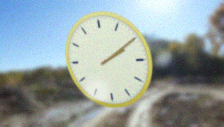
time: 2:10
